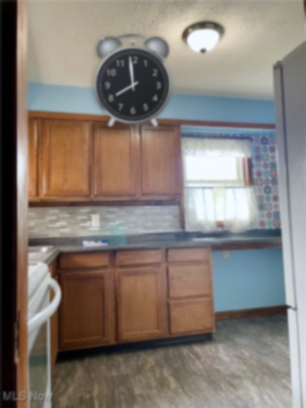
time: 7:59
